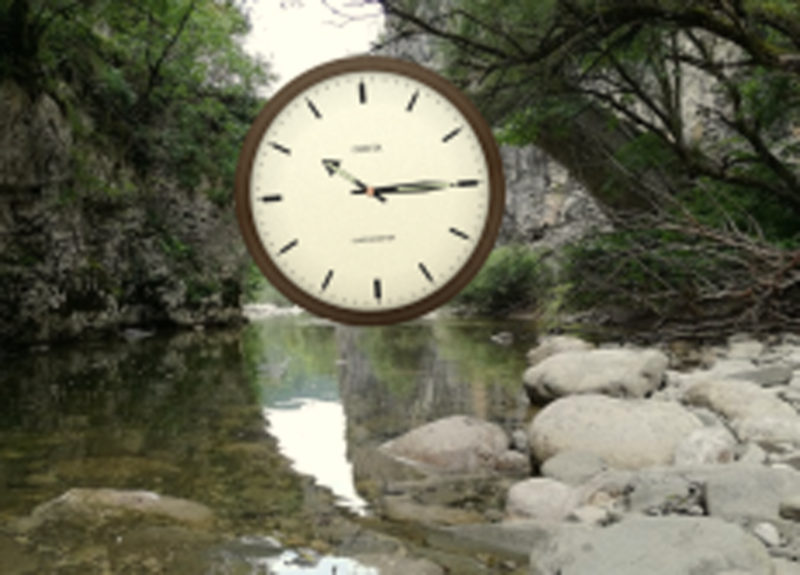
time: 10:15
